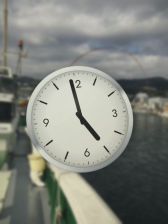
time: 4:59
